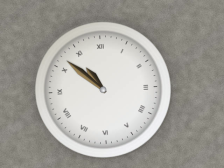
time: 10:52
